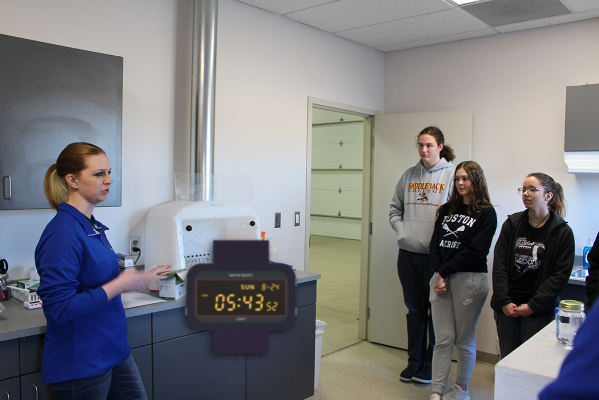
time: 5:43
